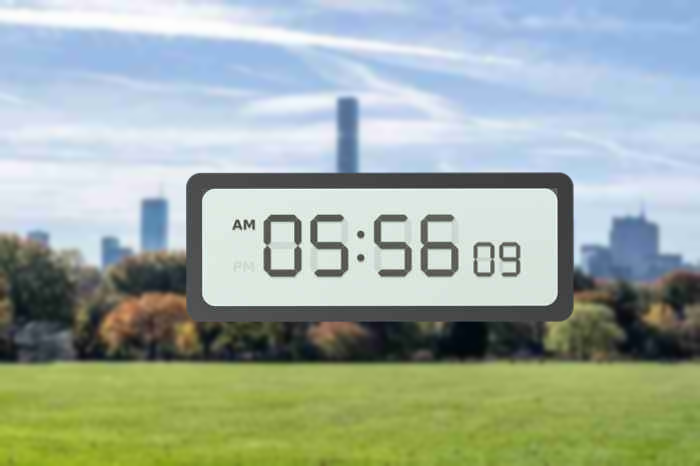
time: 5:56:09
